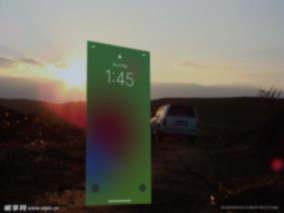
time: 1:45
